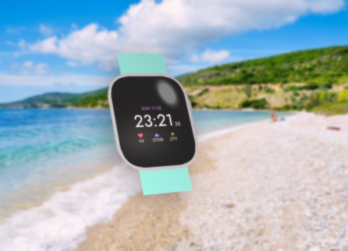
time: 23:21
